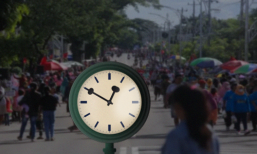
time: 12:50
